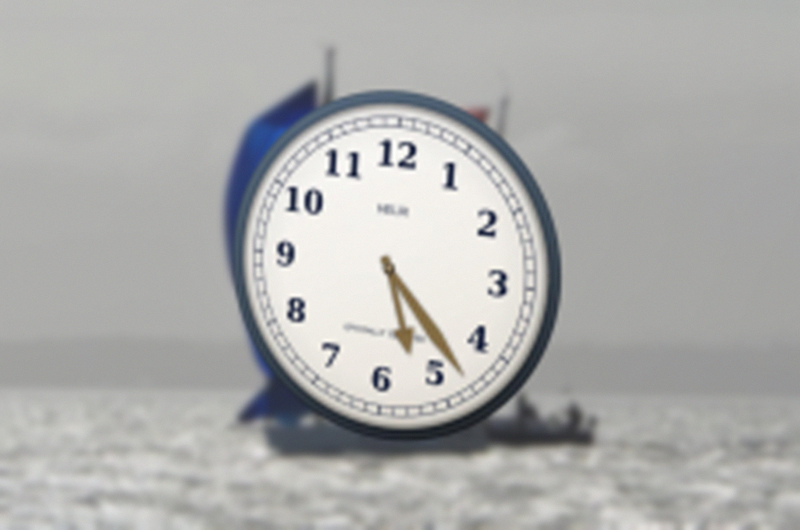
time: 5:23
